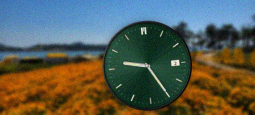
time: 9:25
